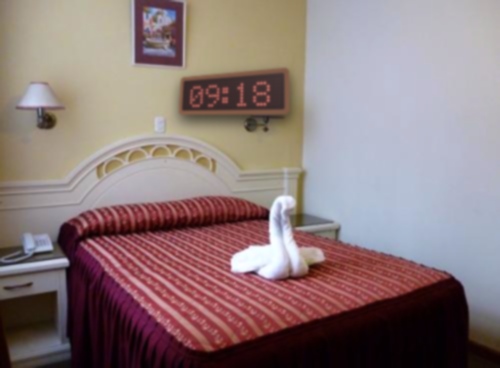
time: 9:18
